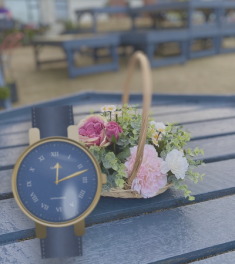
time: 12:12
